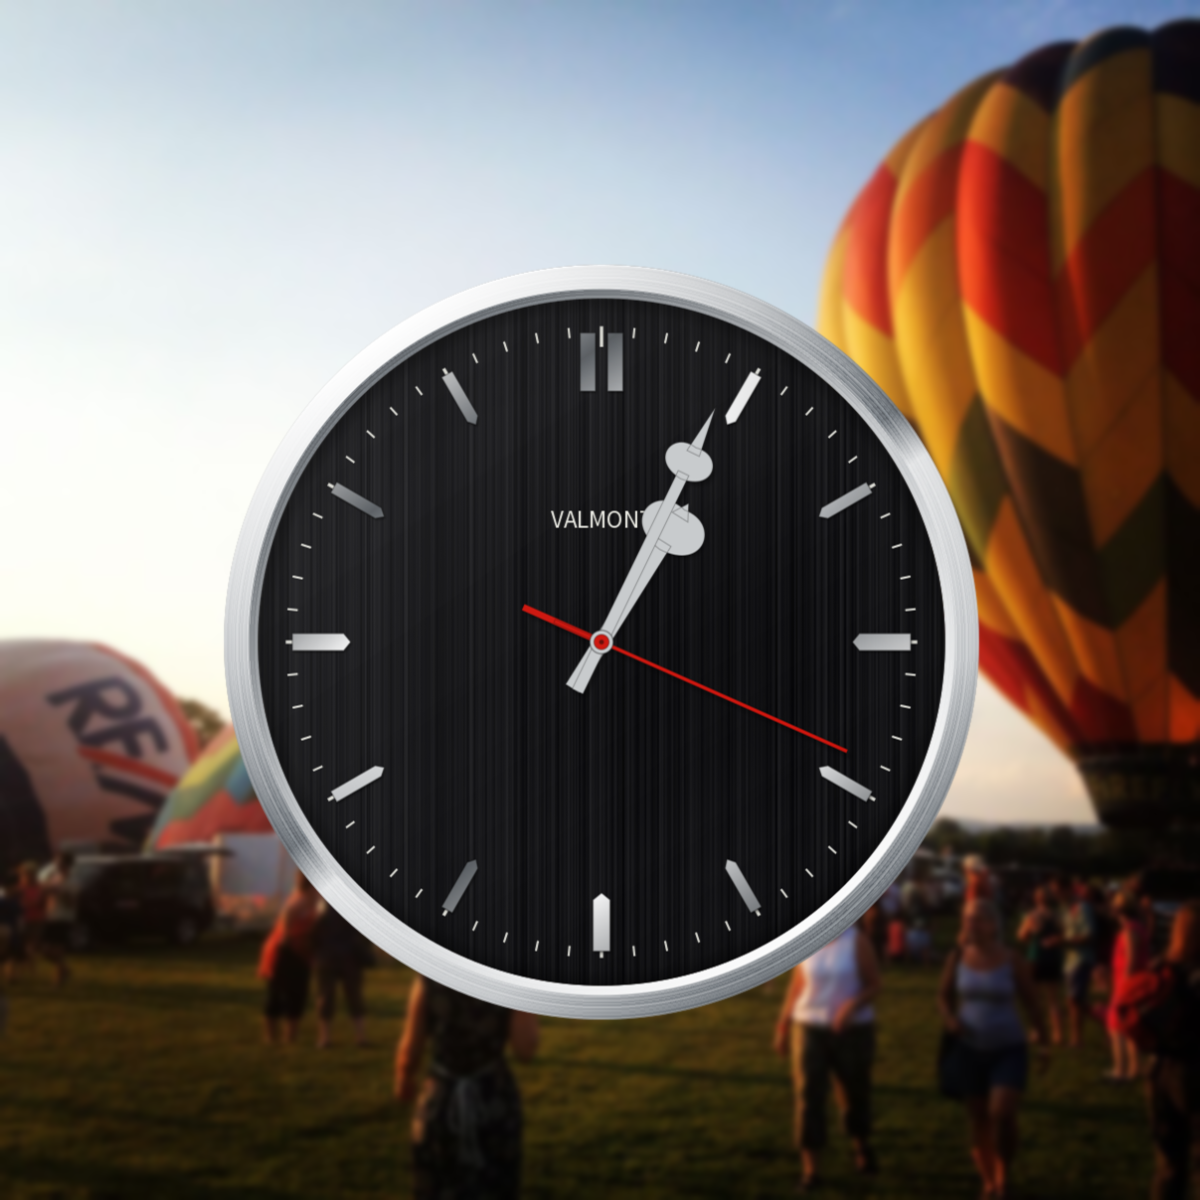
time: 1:04:19
